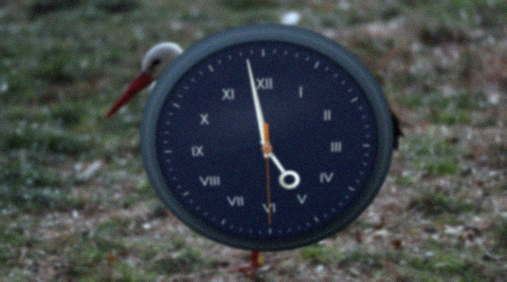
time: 4:58:30
